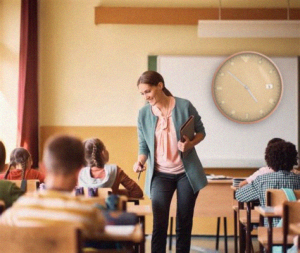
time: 4:52
